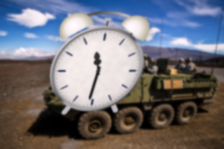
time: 11:31
